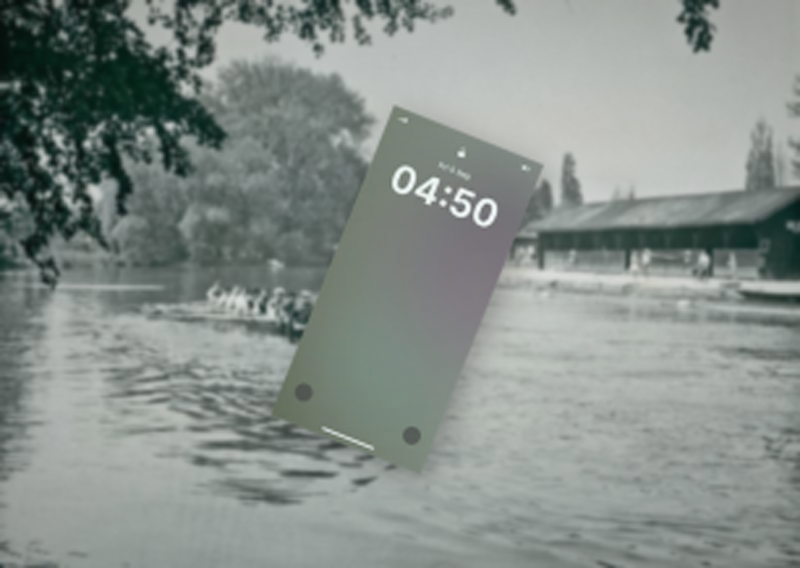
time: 4:50
